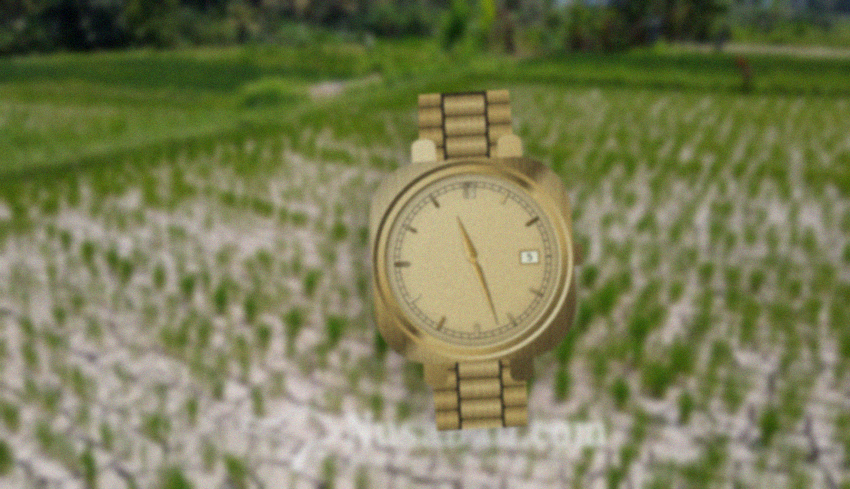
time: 11:27
